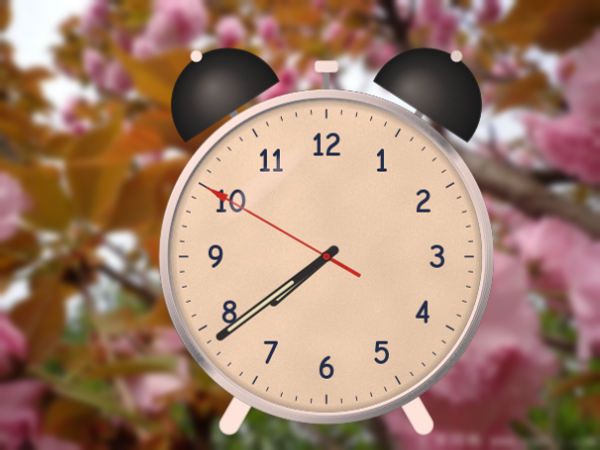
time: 7:38:50
